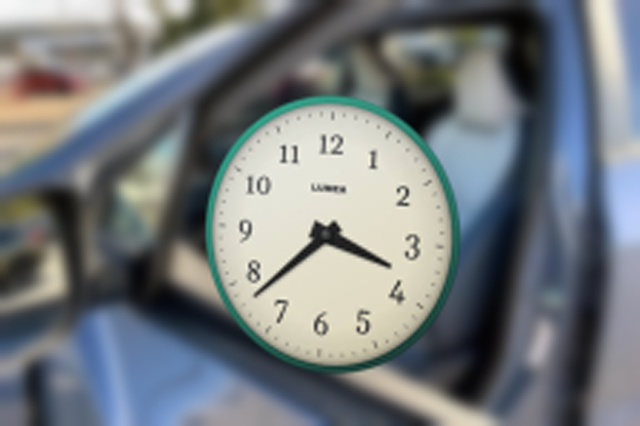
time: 3:38
